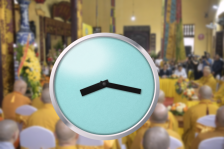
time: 8:17
